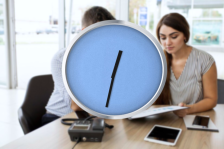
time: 12:32
